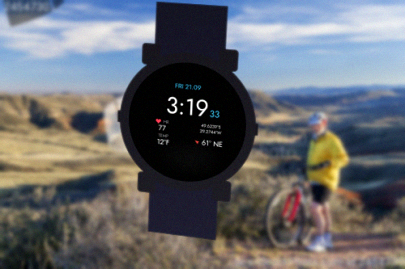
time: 3:19:33
